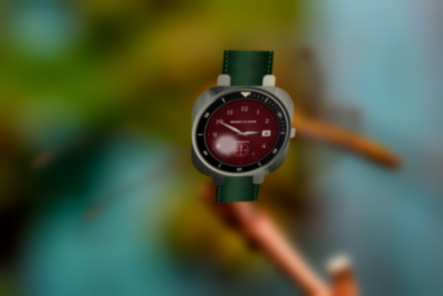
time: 2:50
